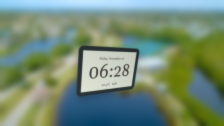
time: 6:28
